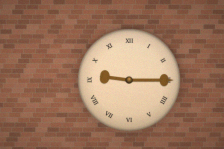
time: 9:15
